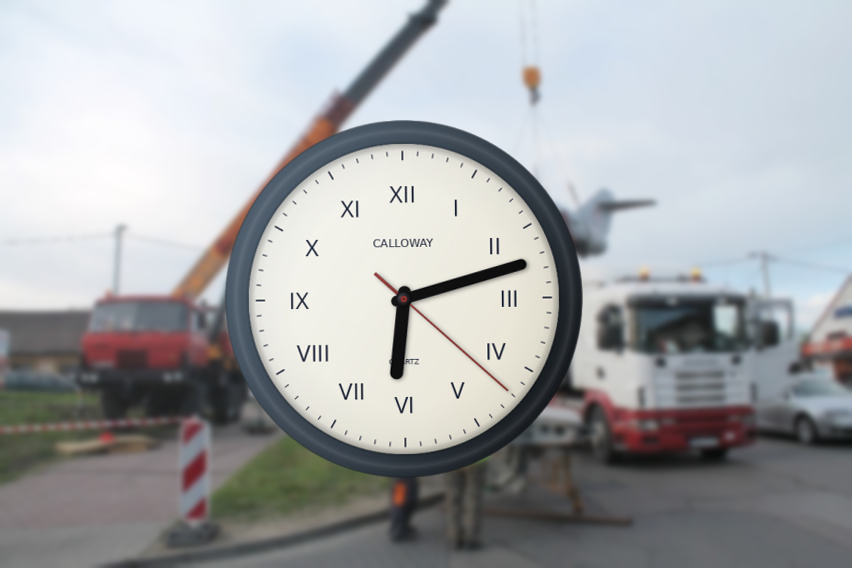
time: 6:12:22
